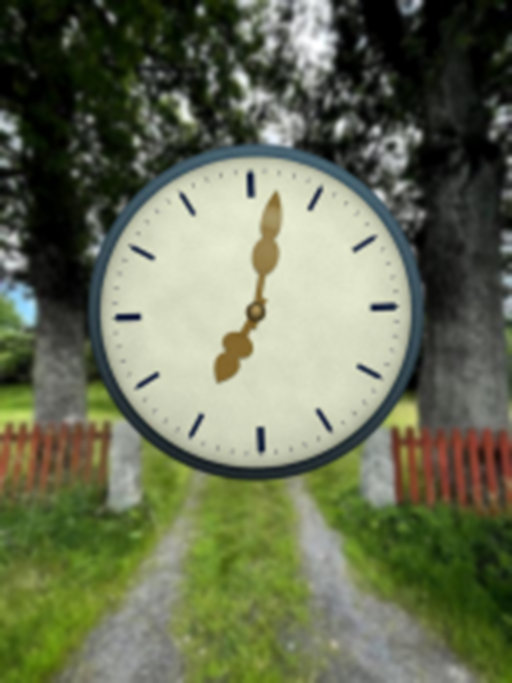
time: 7:02
